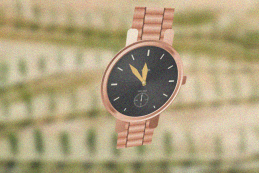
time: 11:53
